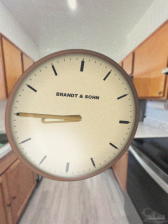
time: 8:45
